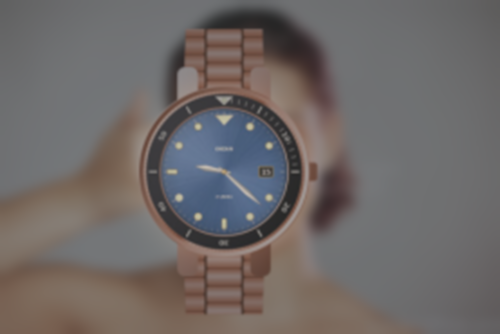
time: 9:22
